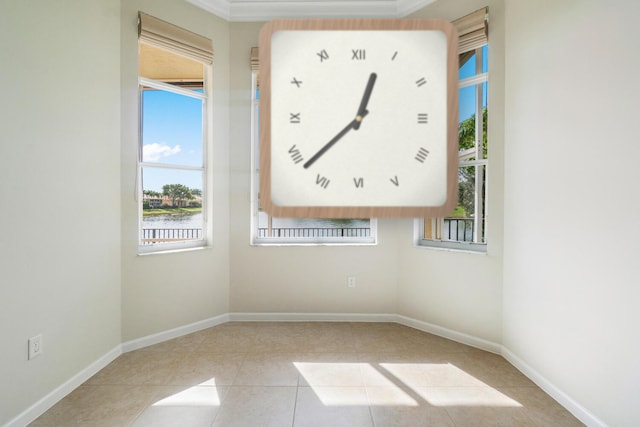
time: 12:38
